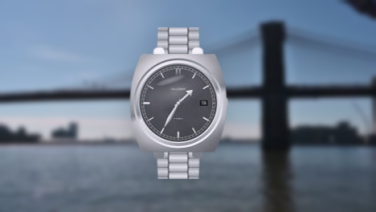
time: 1:35
